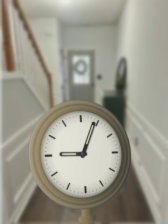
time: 9:04
